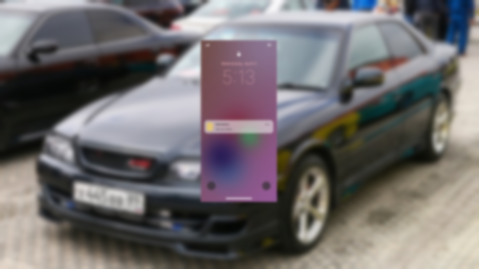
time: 5:13
